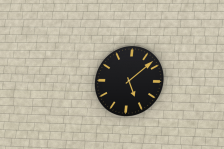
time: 5:08
